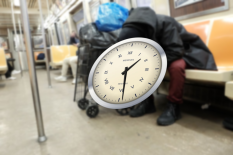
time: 1:29
